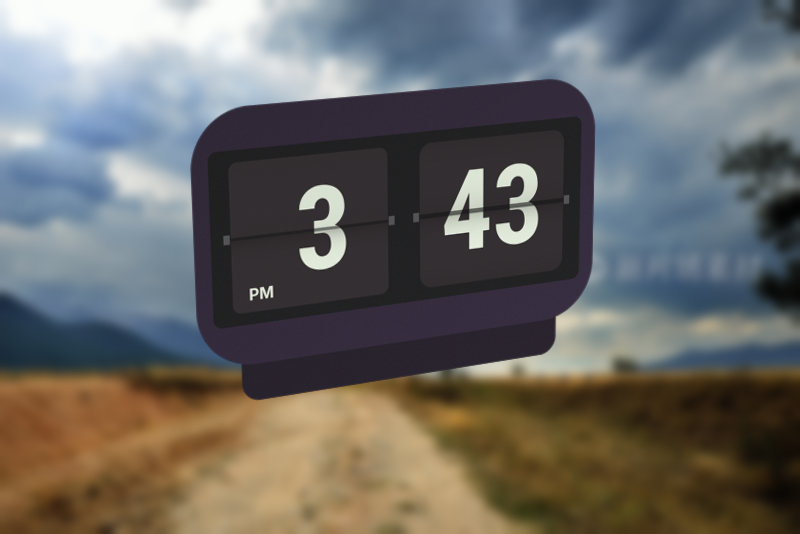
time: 3:43
